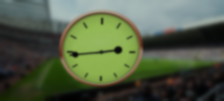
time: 2:44
